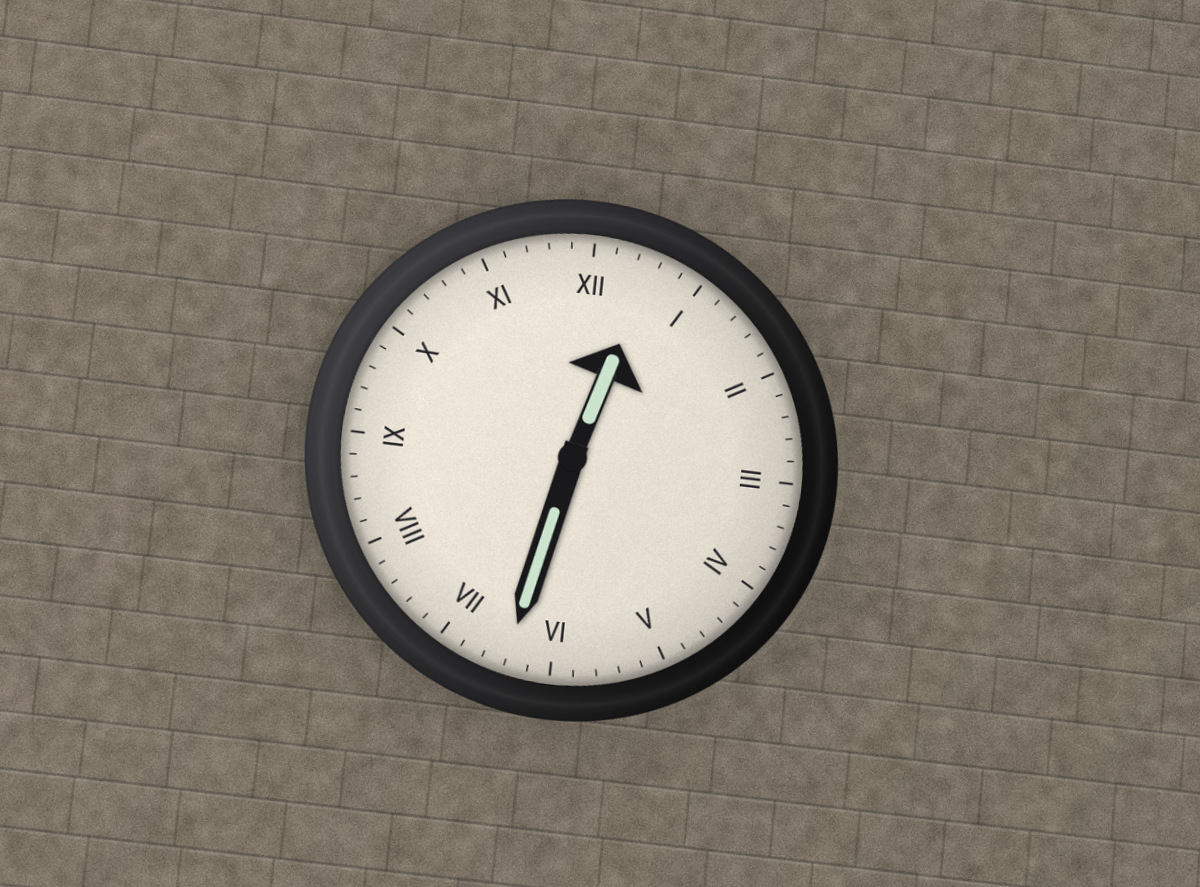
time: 12:32
